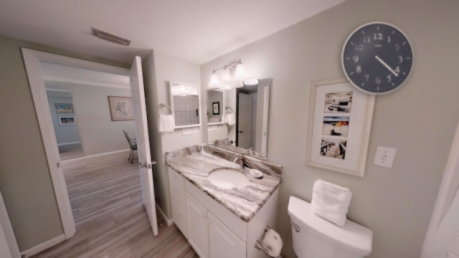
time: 4:22
